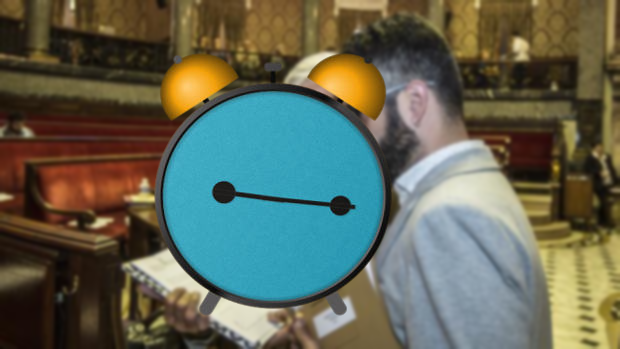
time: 9:16
